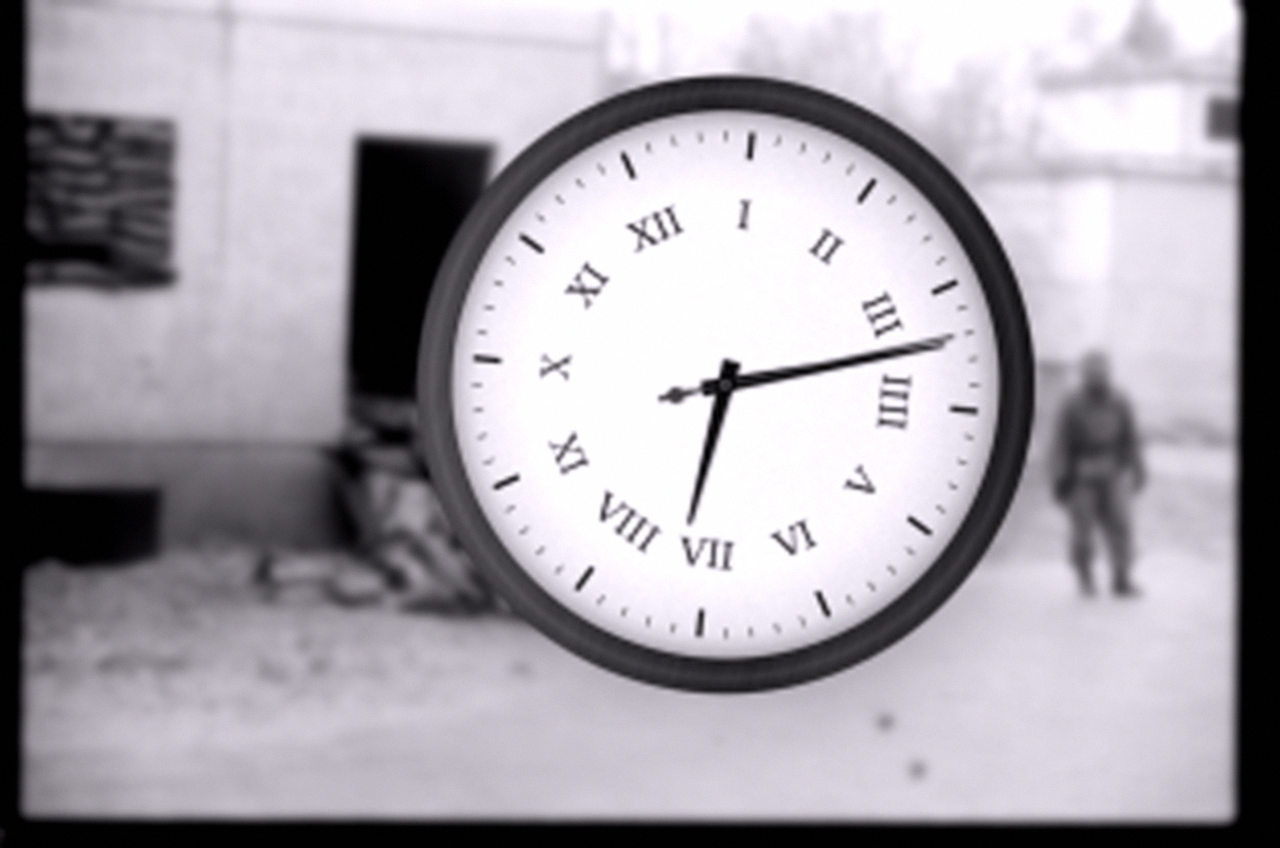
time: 7:17:17
